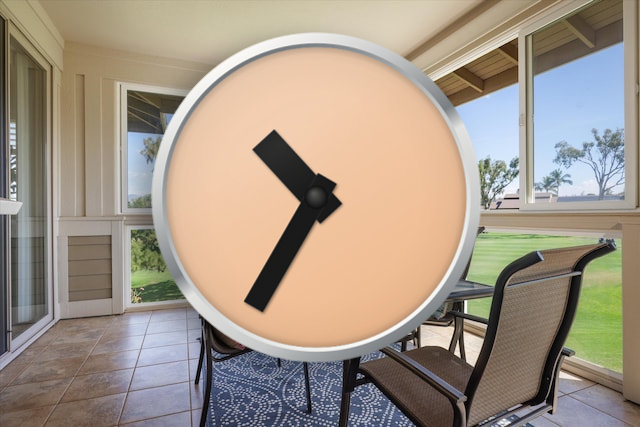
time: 10:35
